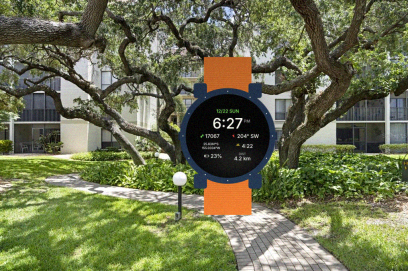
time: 6:27
